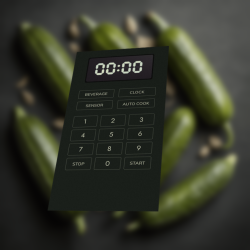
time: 0:00
